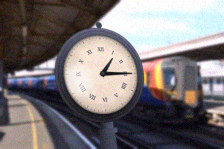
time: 1:15
